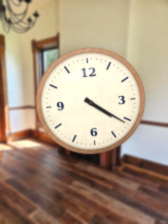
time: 4:21
